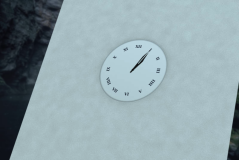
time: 1:05
